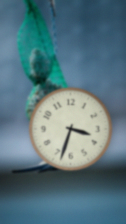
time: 3:33
